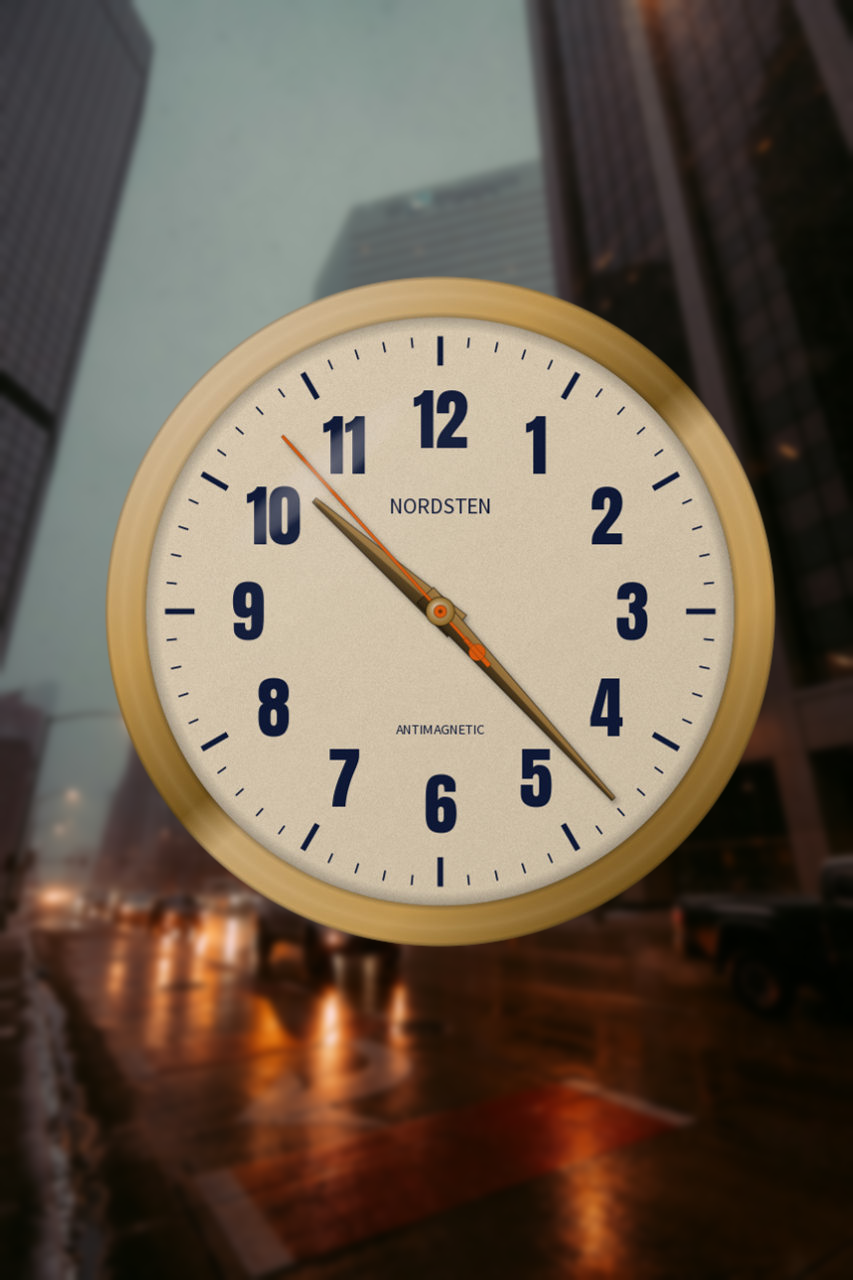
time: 10:22:53
